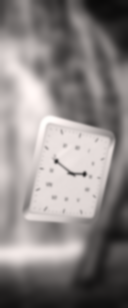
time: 2:49
